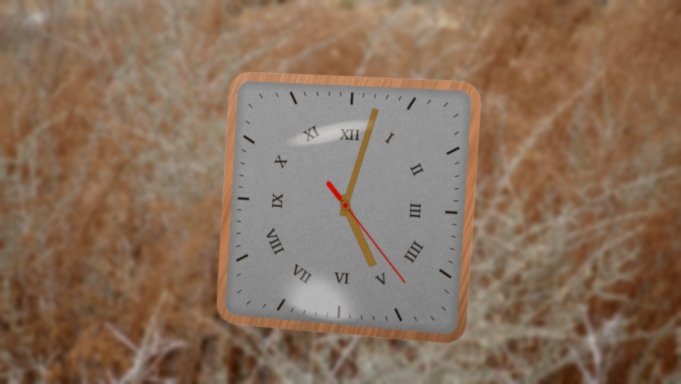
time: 5:02:23
